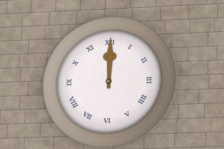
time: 12:00
